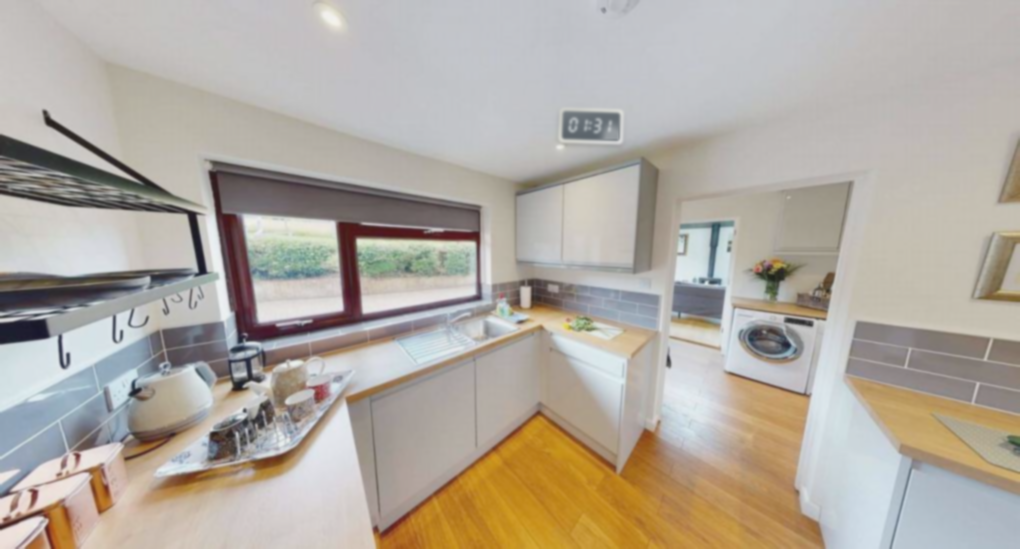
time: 1:31
